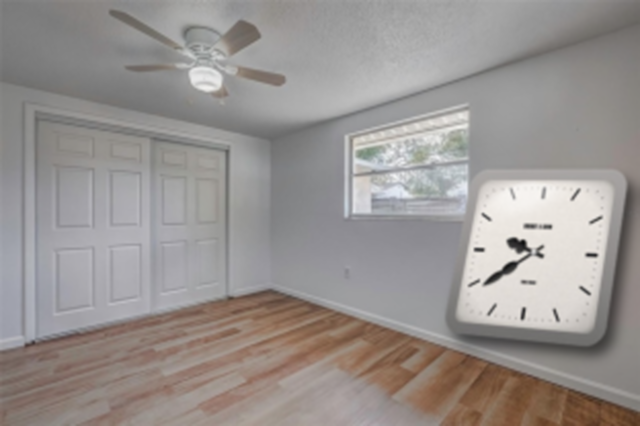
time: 9:39
